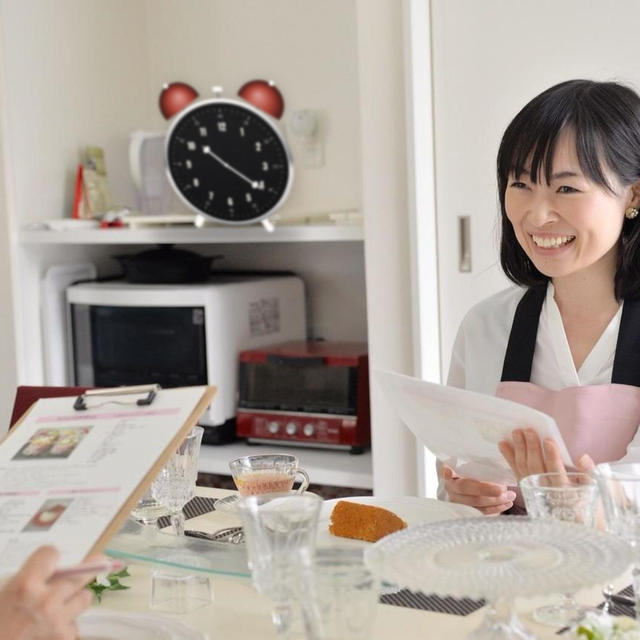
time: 10:21
